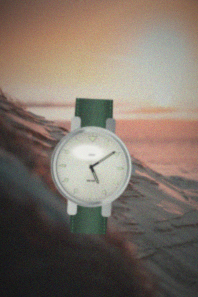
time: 5:09
